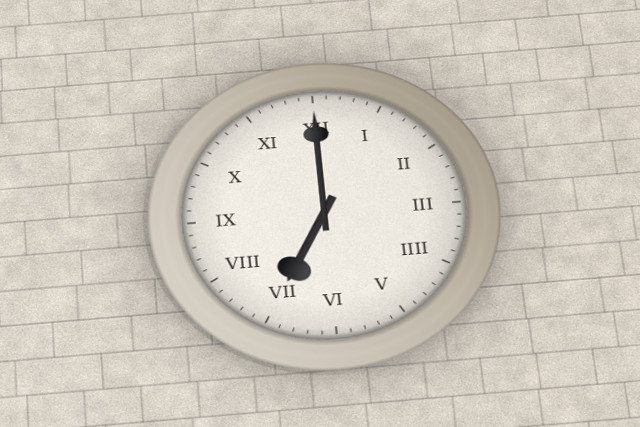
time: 7:00
